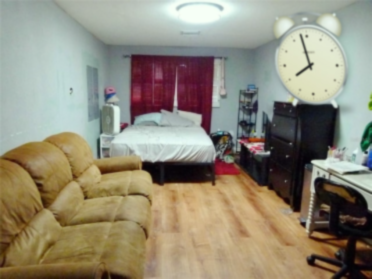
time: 7:58
